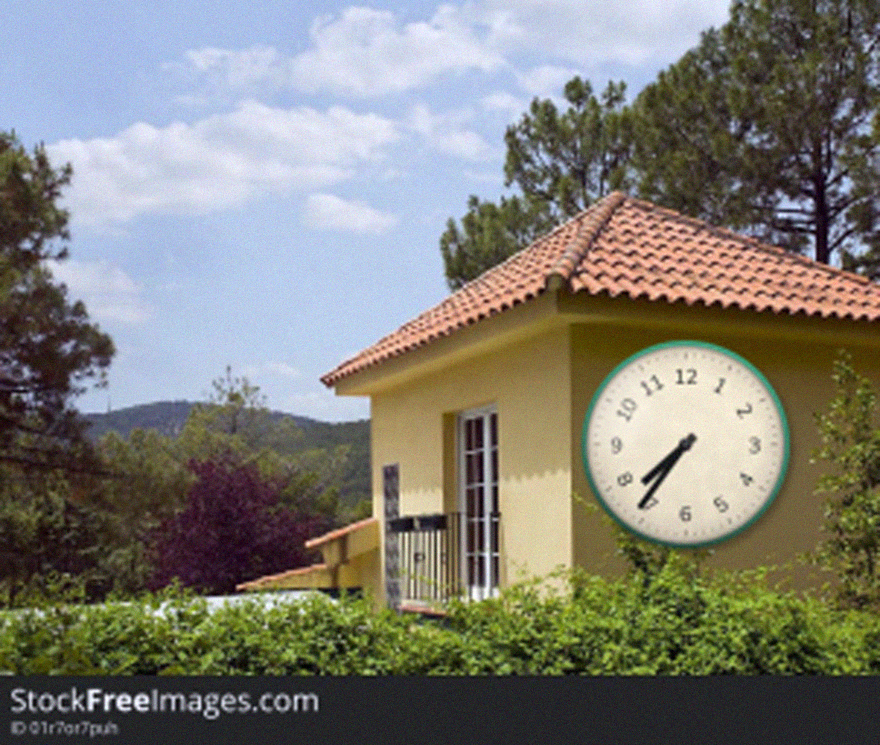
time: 7:36
